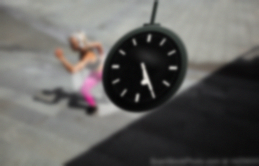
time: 5:25
